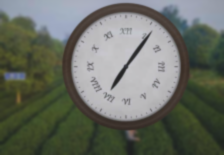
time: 7:06
